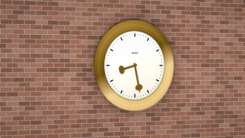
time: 8:28
